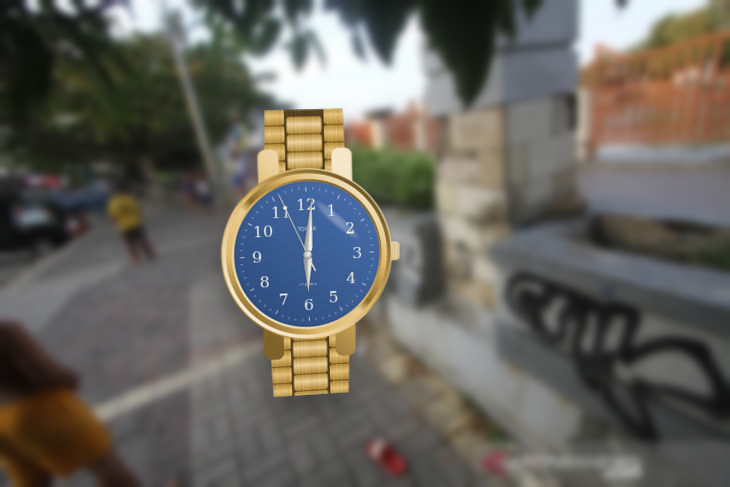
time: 6:00:56
